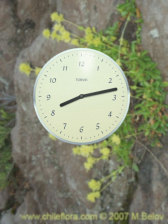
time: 8:13
